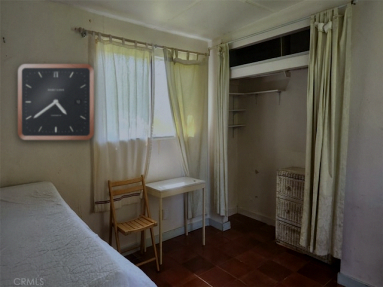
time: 4:39
